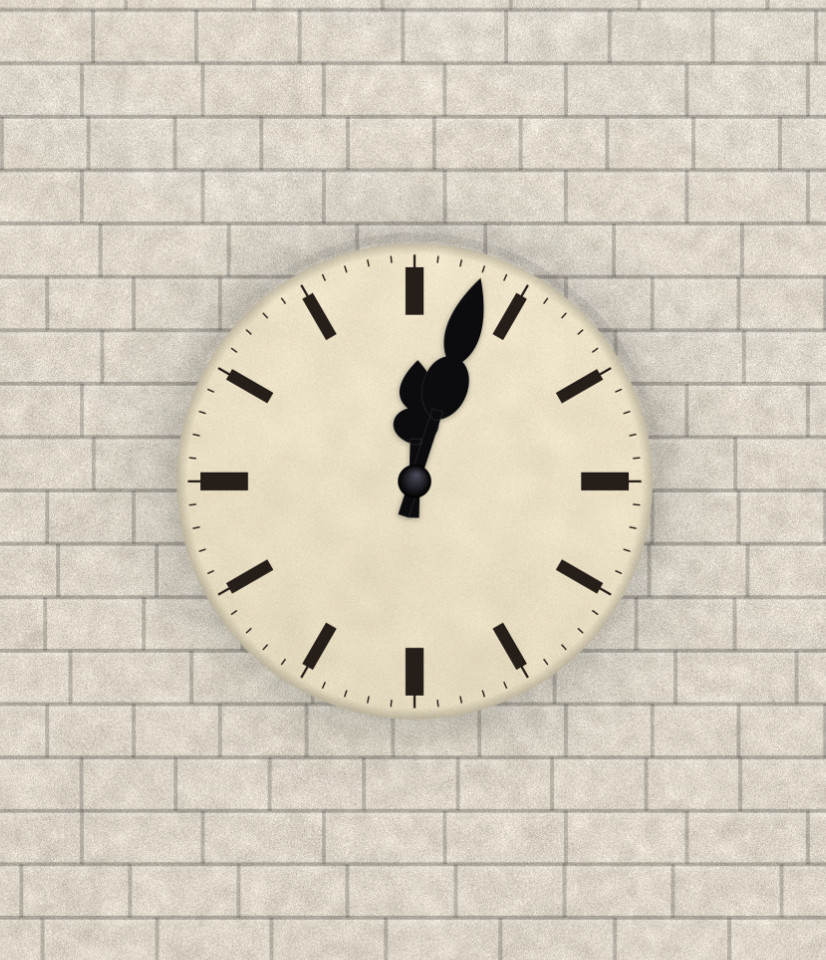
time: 12:03
